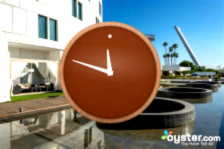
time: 11:48
